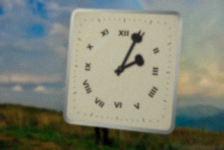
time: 2:04
